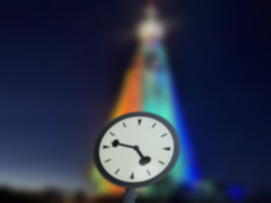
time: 4:47
